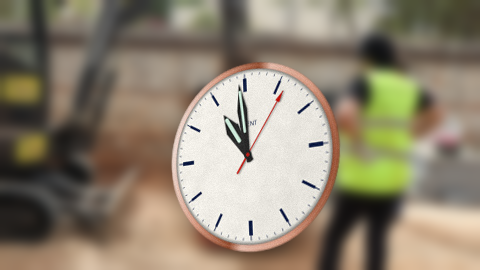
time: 10:59:06
